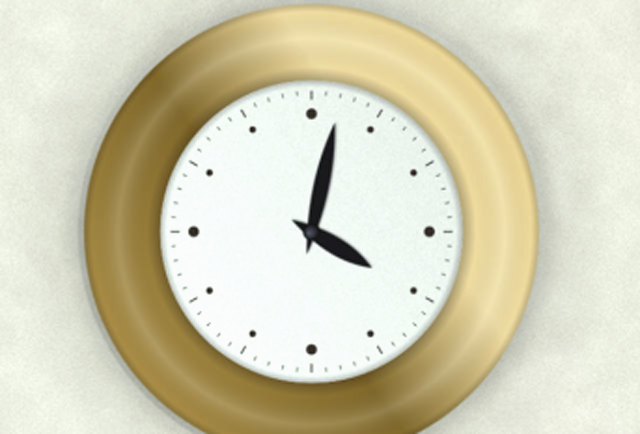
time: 4:02
